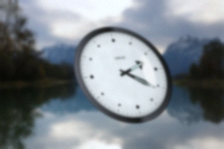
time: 2:21
